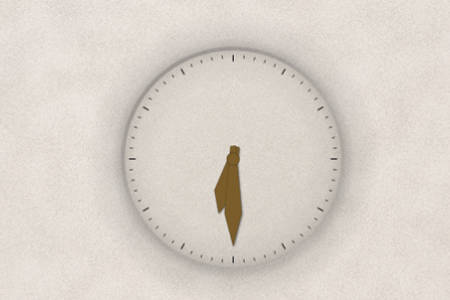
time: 6:30
